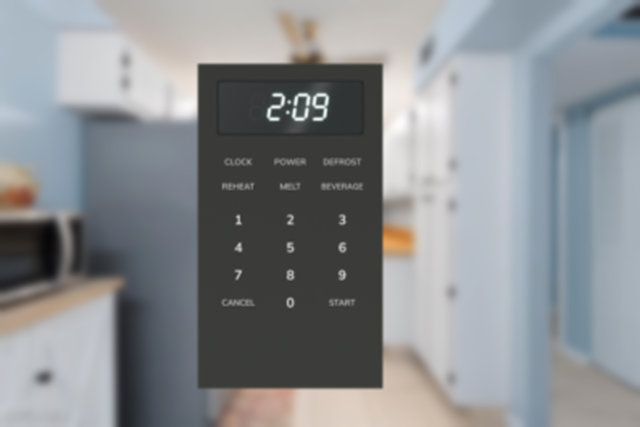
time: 2:09
